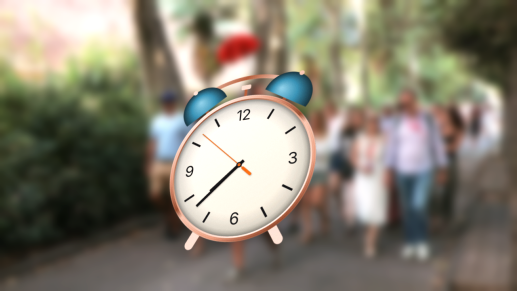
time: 7:37:52
